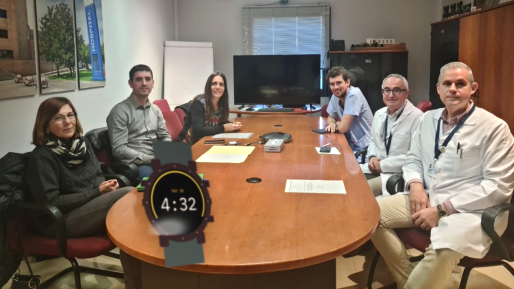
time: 4:32
